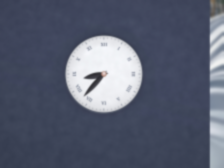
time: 8:37
